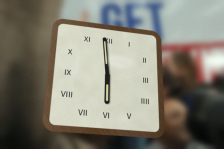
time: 5:59
